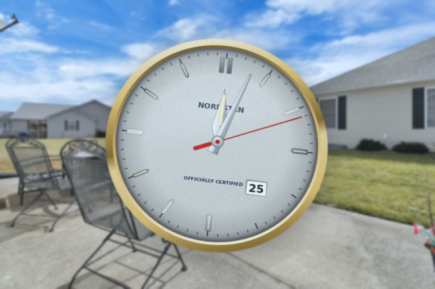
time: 12:03:11
